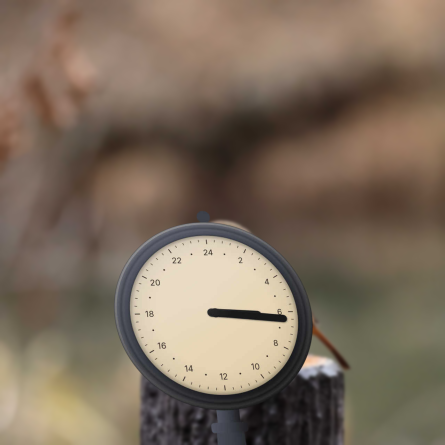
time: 6:16
